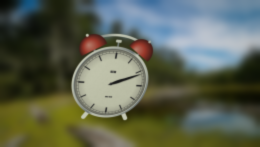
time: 2:11
